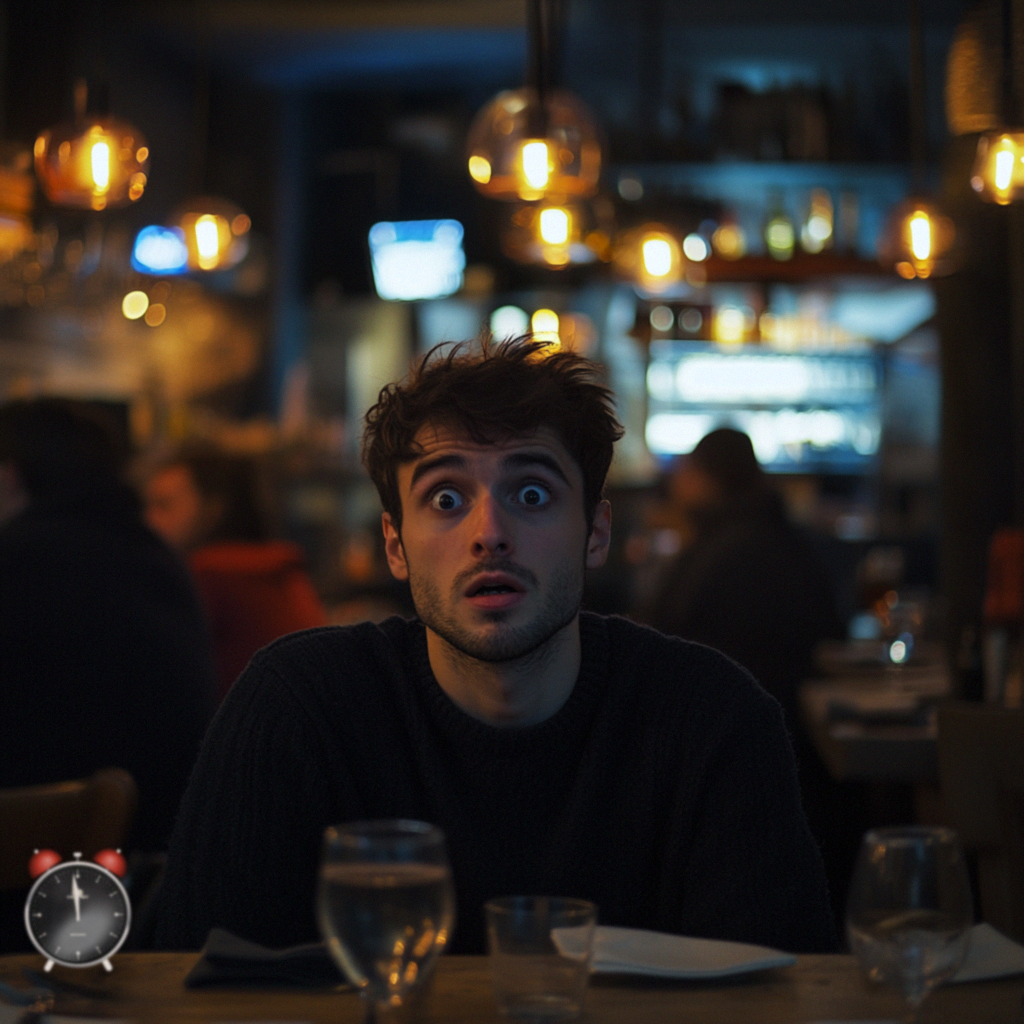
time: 11:59
